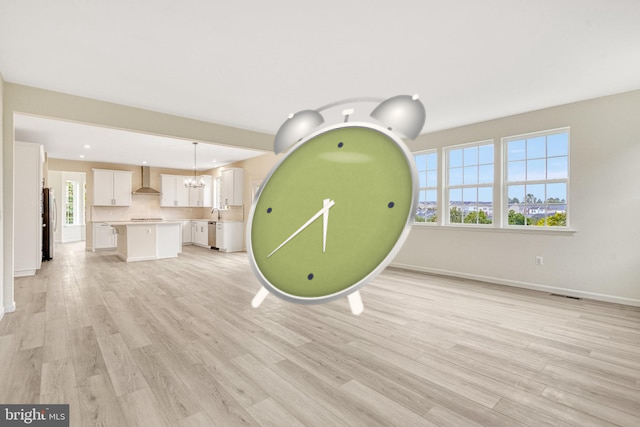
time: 5:38
